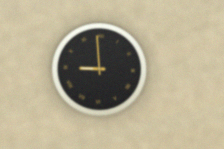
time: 8:59
